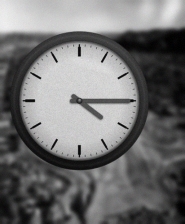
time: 4:15
